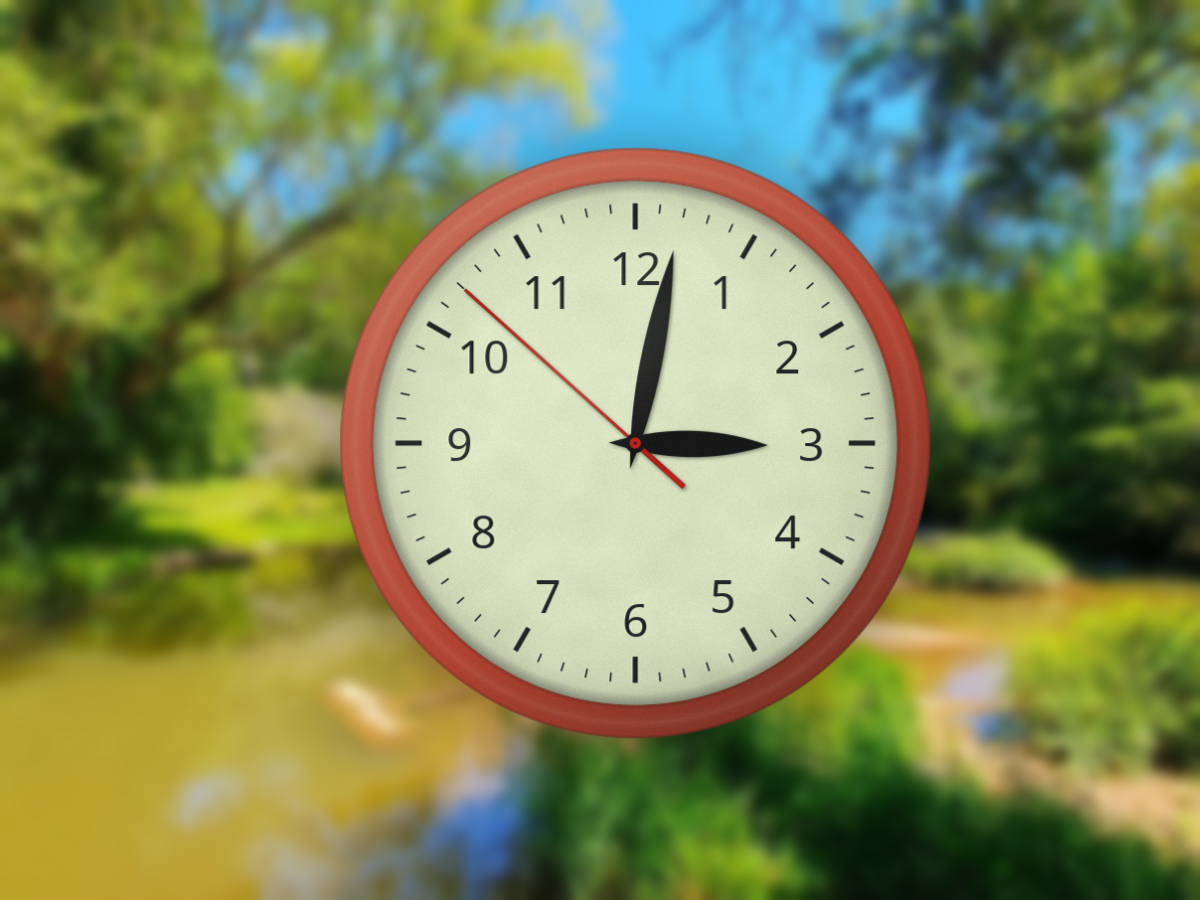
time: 3:01:52
